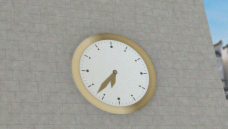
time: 6:37
